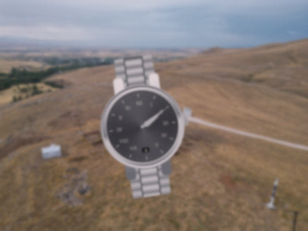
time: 2:10
